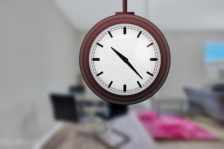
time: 10:23
